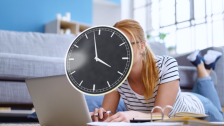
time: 3:58
